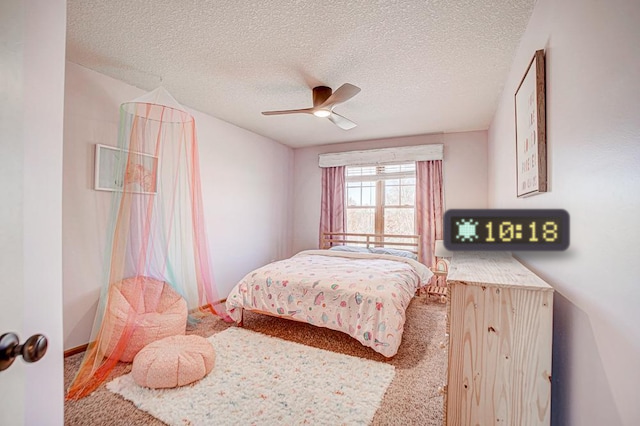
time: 10:18
